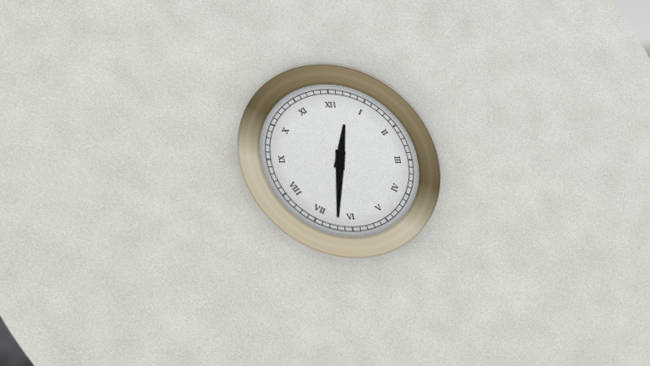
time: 12:32
